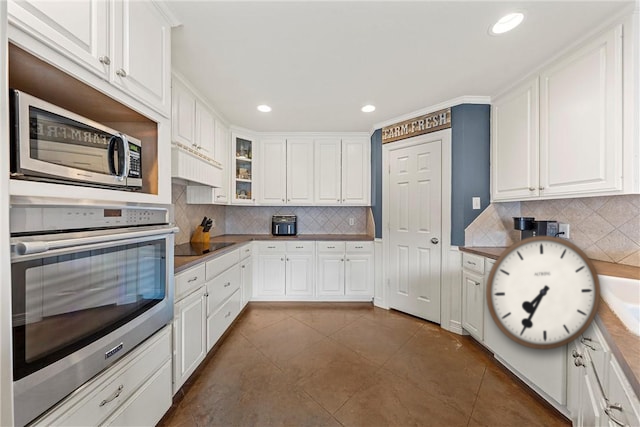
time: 7:35
